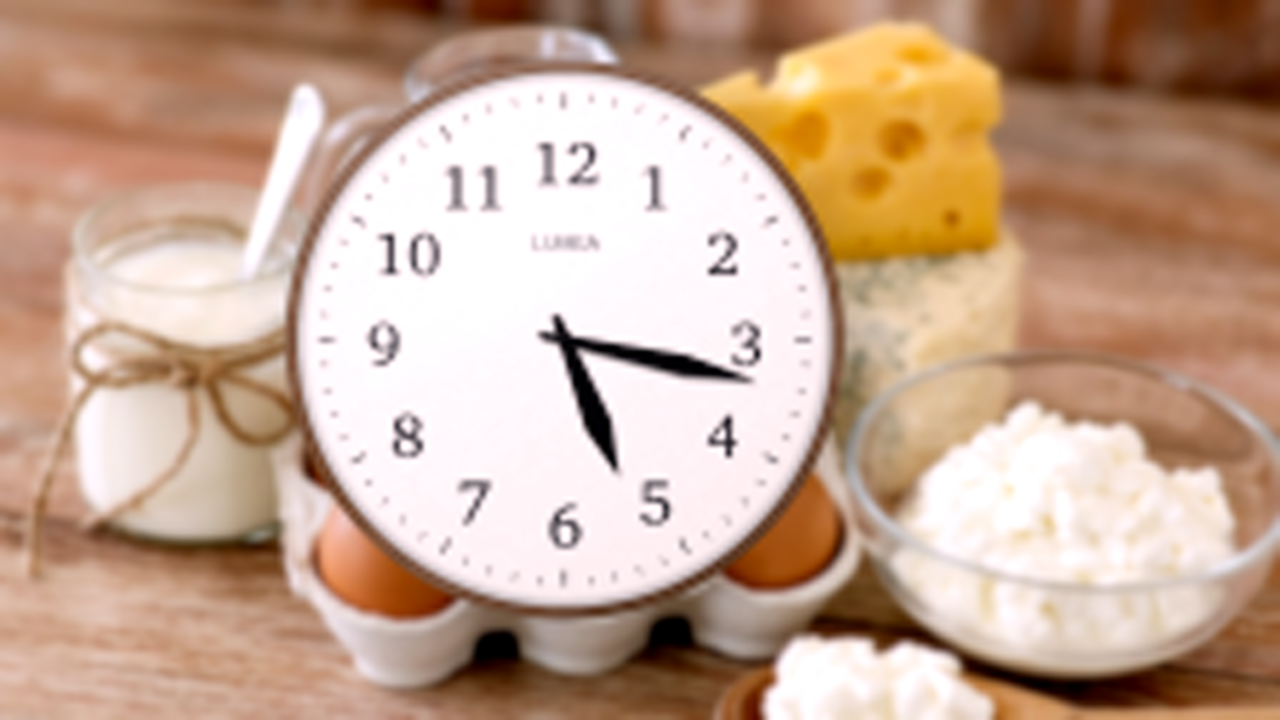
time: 5:17
